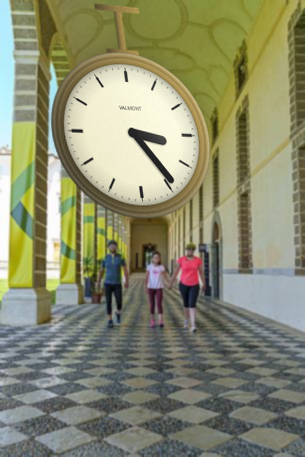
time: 3:24
